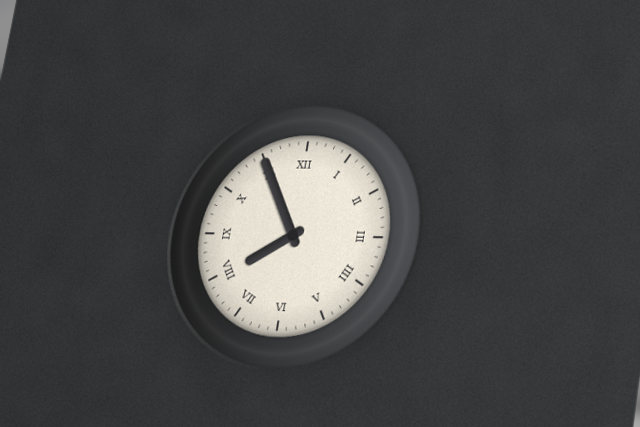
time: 7:55
